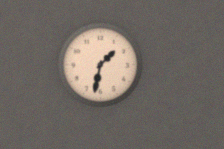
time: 1:32
